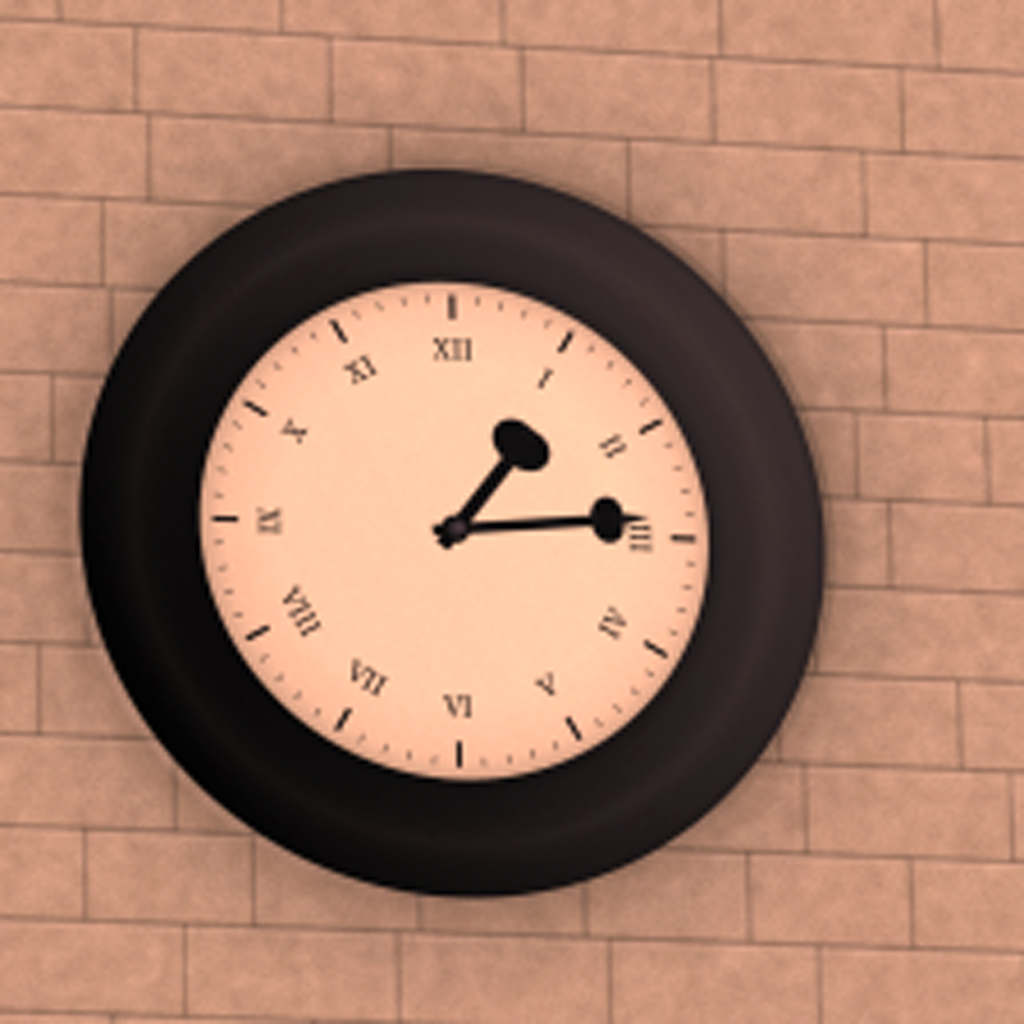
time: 1:14
